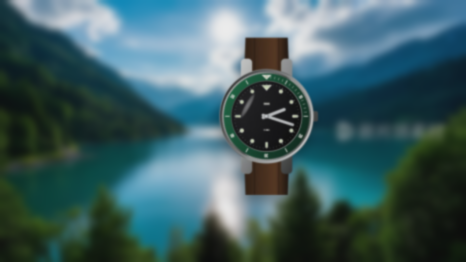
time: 2:18
